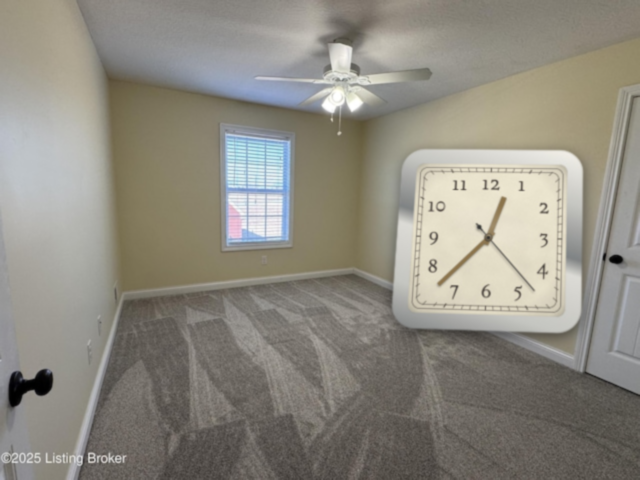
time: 12:37:23
